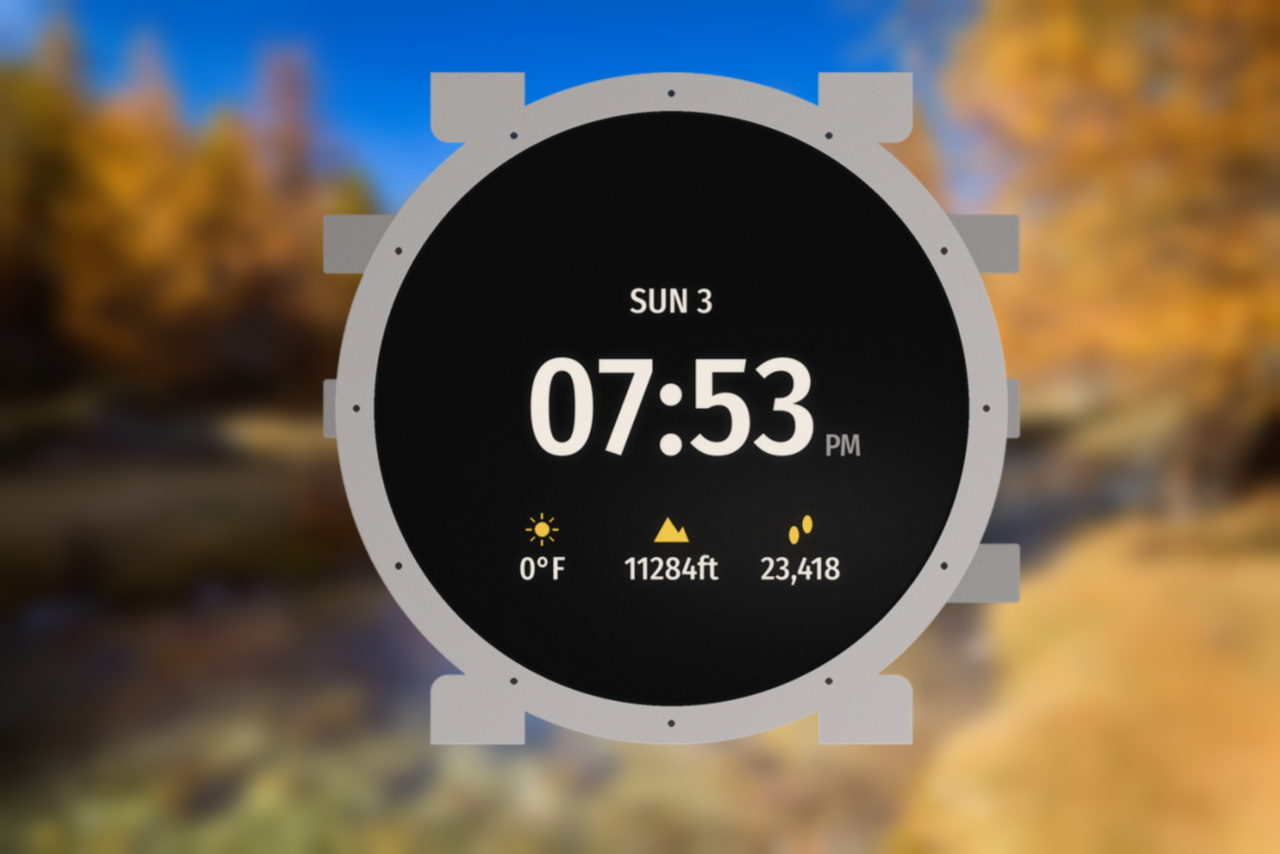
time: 7:53
